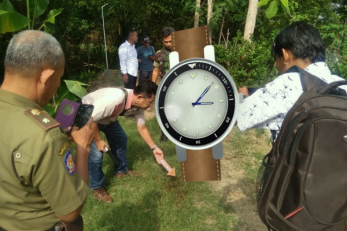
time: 3:08
